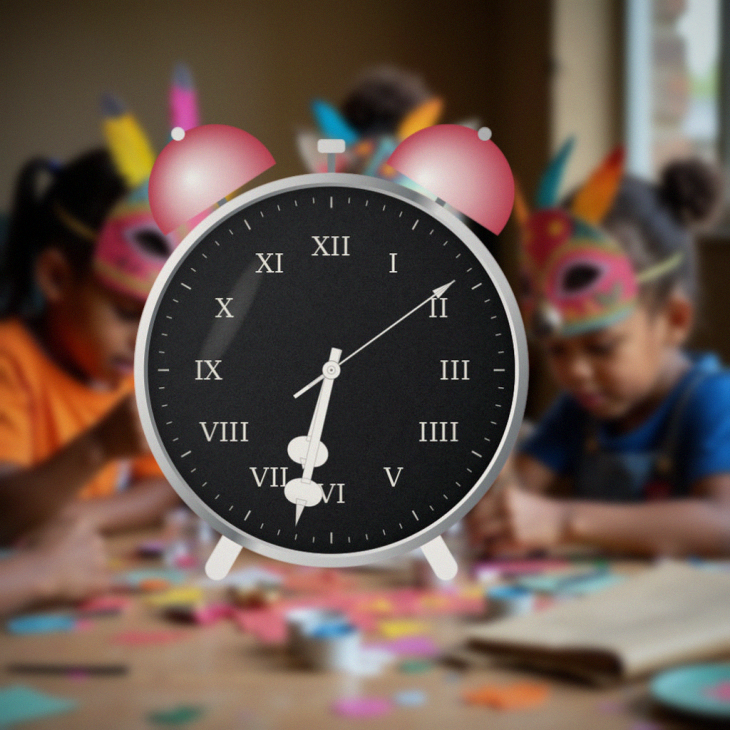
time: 6:32:09
